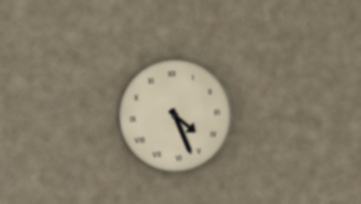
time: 4:27
